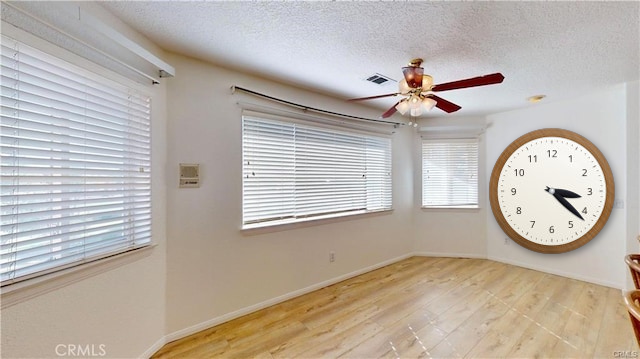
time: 3:22
